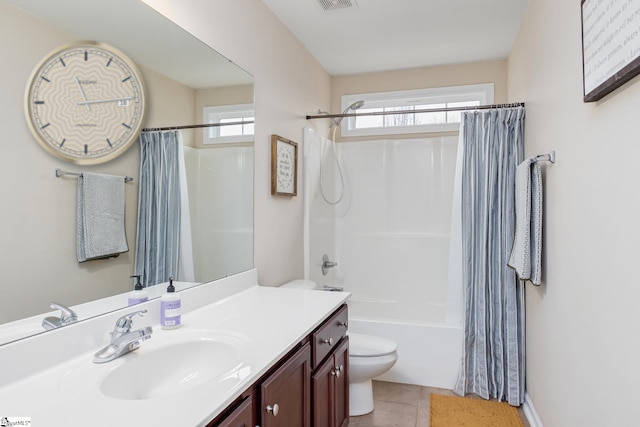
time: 11:14
